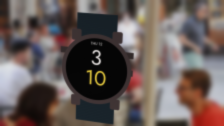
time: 3:10
